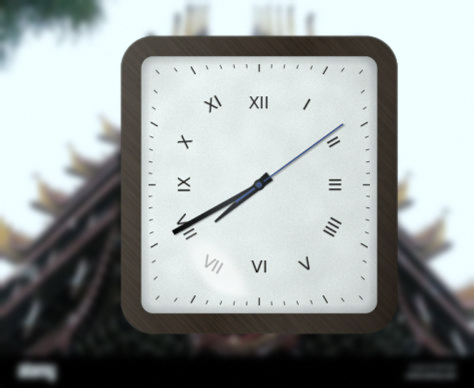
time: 7:40:09
